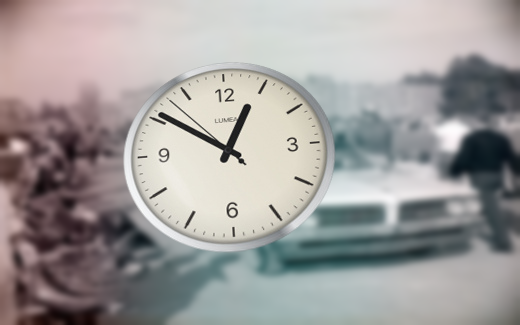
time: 12:50:53
